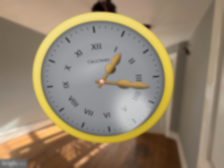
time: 1:17
